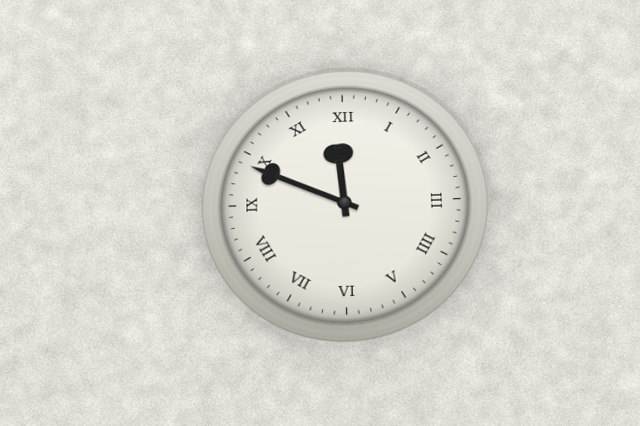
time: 11:49
